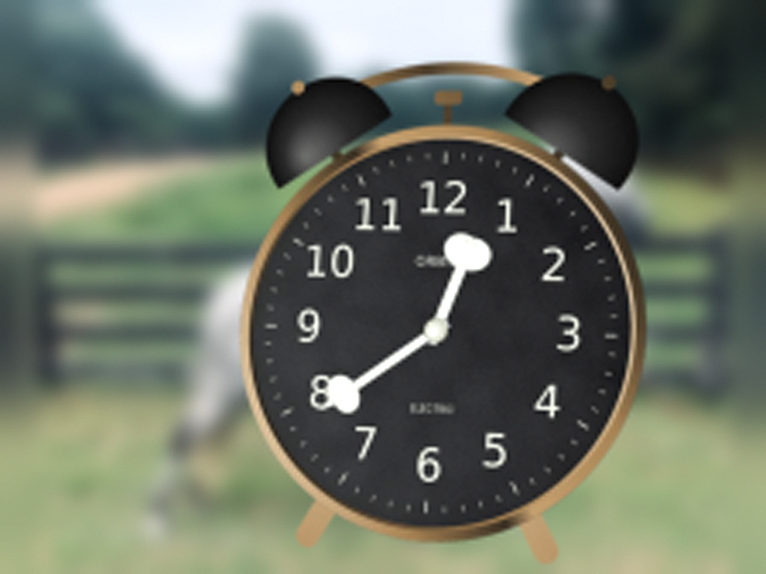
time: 12:39
